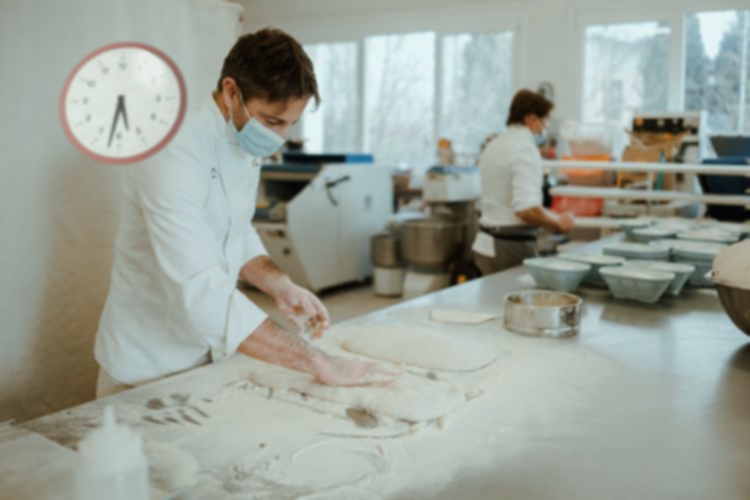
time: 5:32
